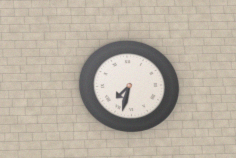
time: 7:33
